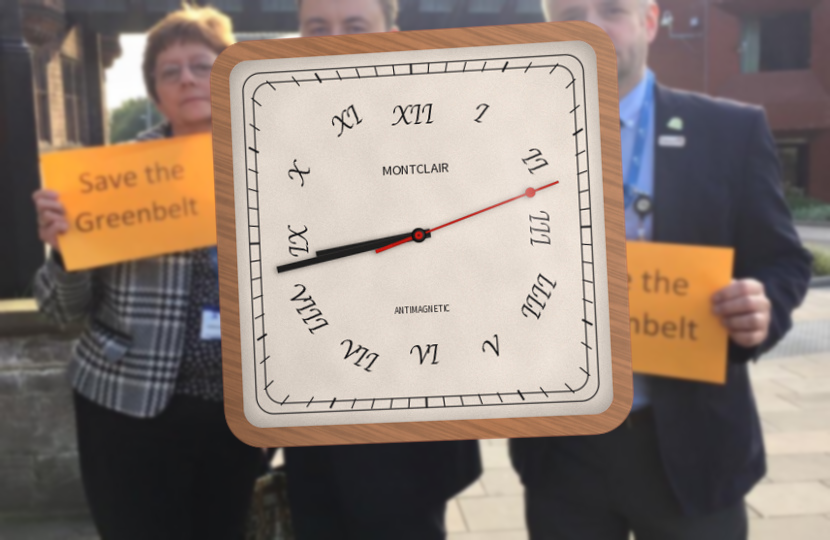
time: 8:43:12
